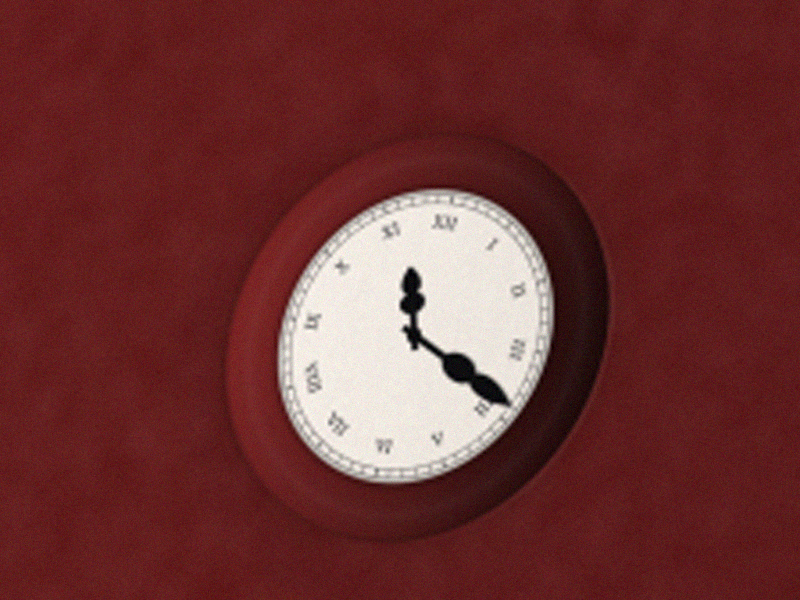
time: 11:19
